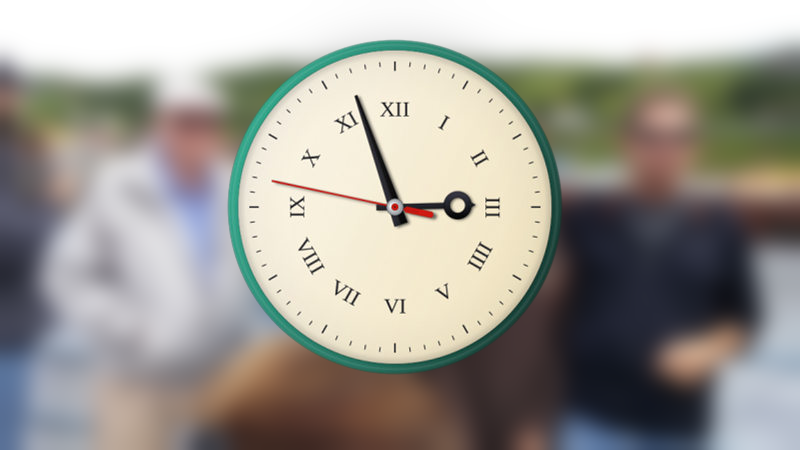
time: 2:56:47
